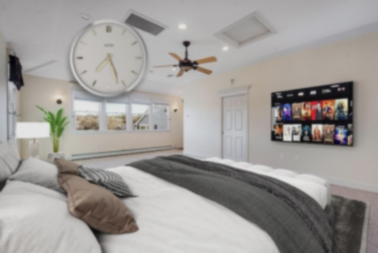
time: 7:27
